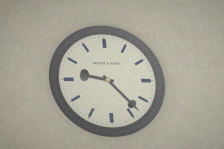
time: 9:23
